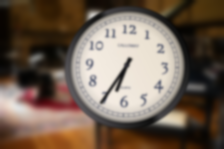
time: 6:35
